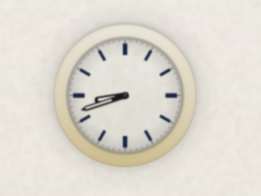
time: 8:42
